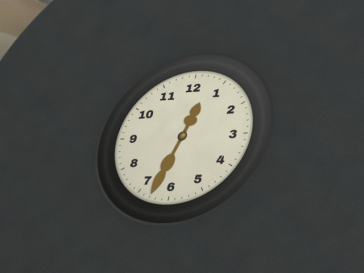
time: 12:33
